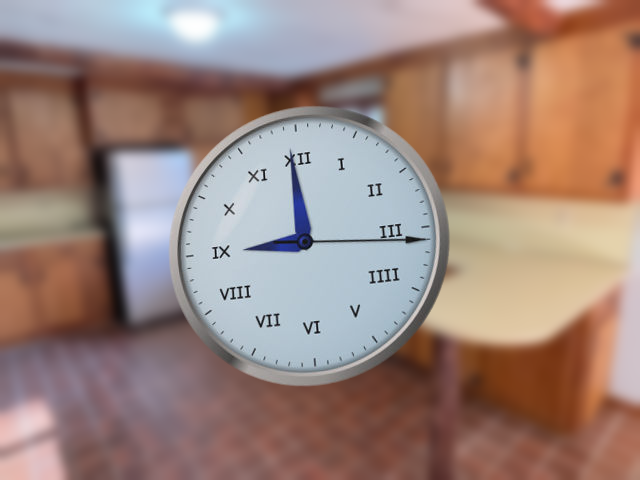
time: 8:59:16
